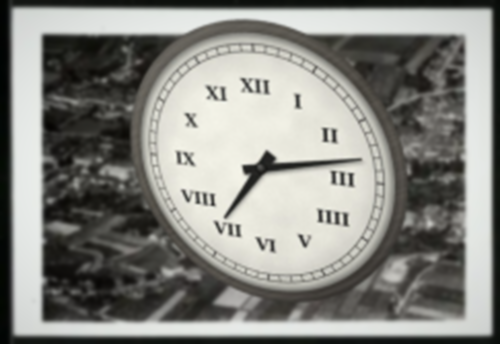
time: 7:13
